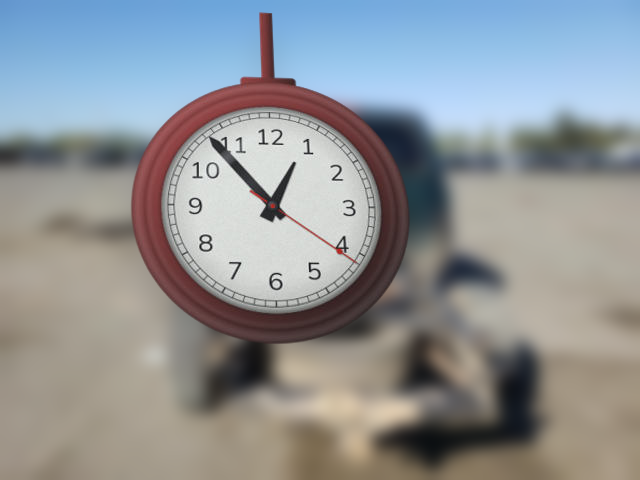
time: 12:53:21
